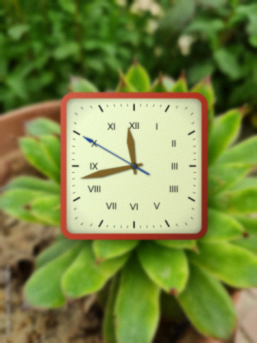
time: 11:42:50
